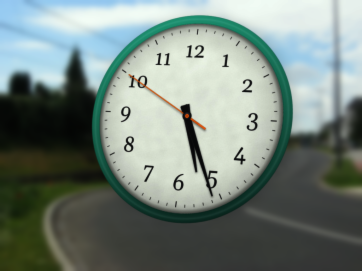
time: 5:25:50
